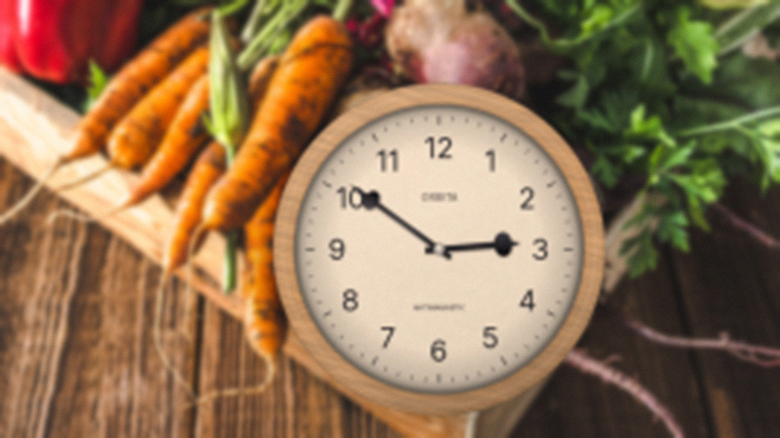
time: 2:51
